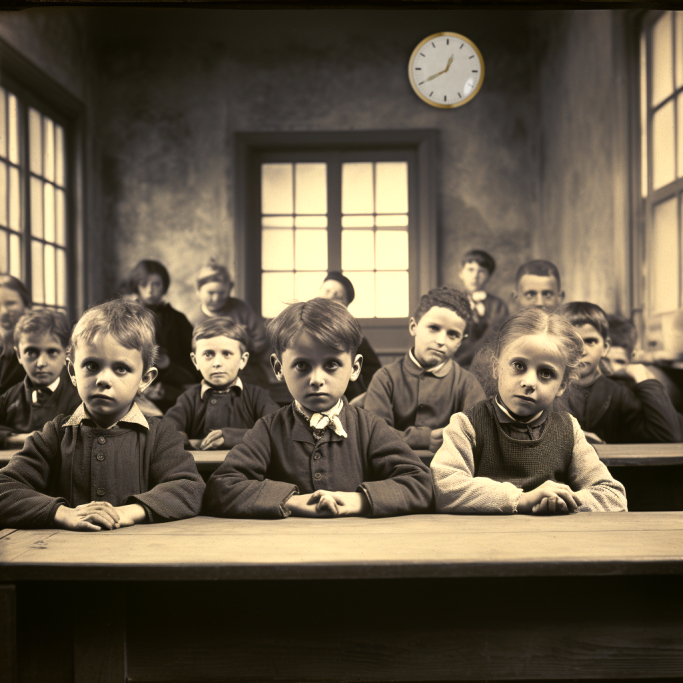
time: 12:40
